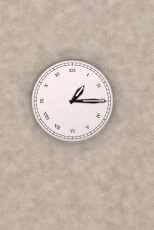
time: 1:15
